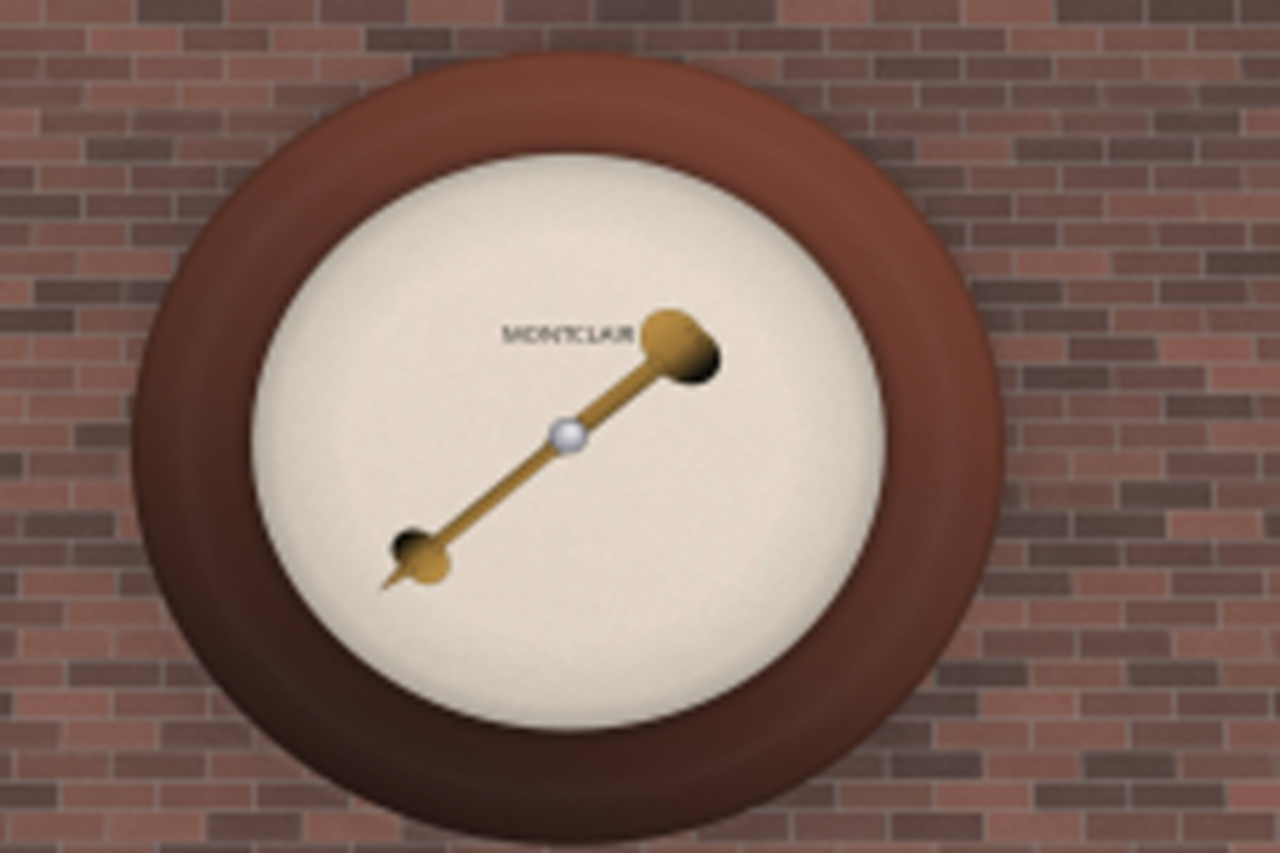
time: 1:38
